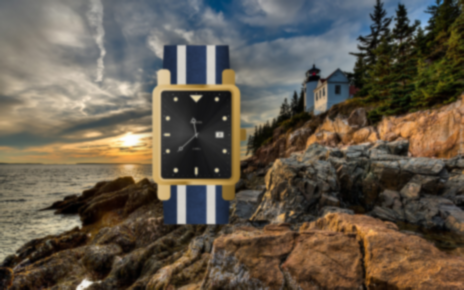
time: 11:38
